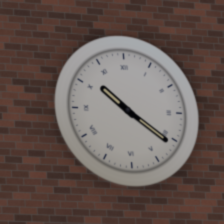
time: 10:21
